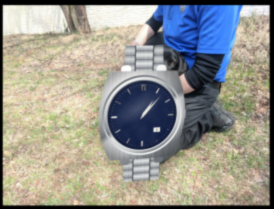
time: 1:07
